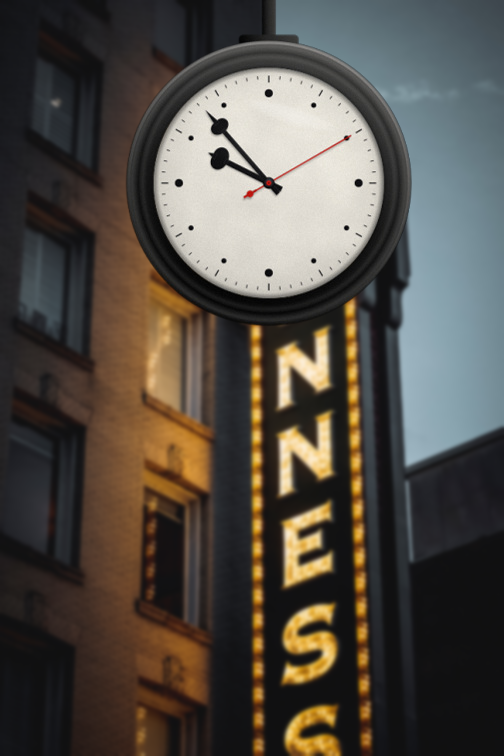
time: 9:53:10
